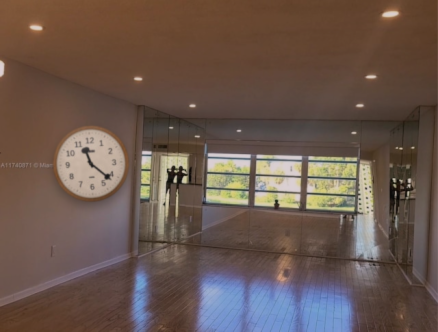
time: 11:22
